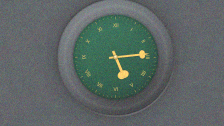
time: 5:14
